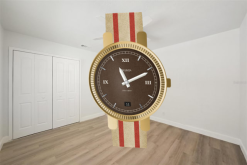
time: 11:11
